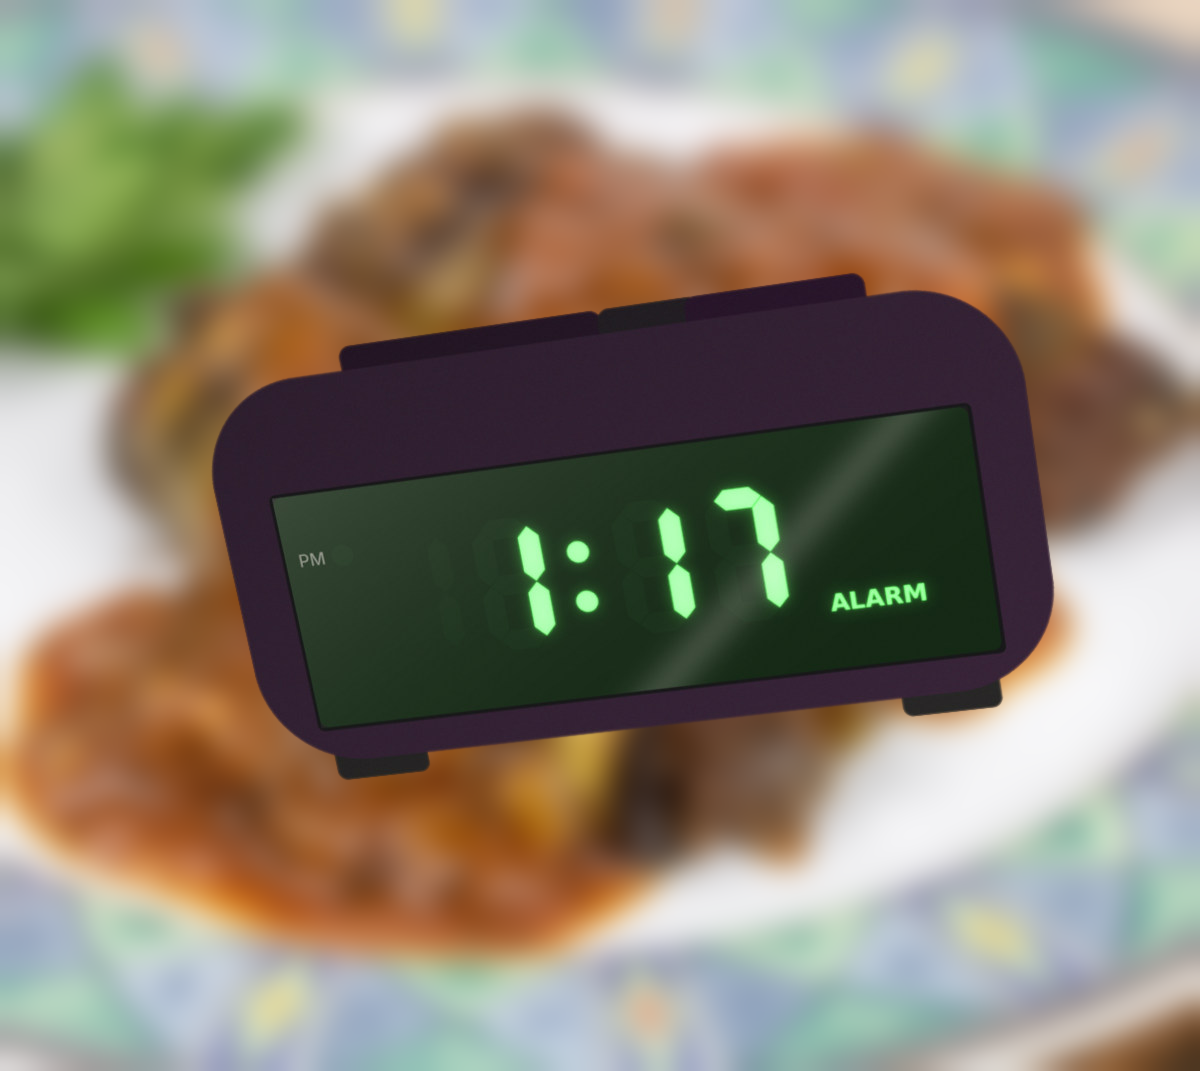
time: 1:17
